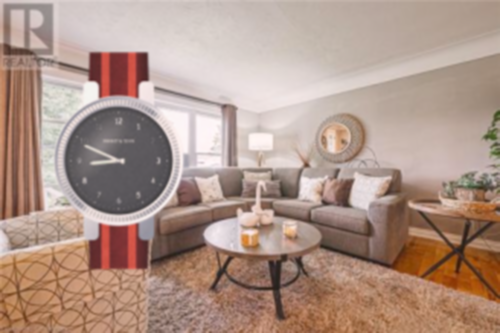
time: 8:49
